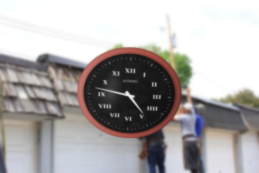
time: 4:47
